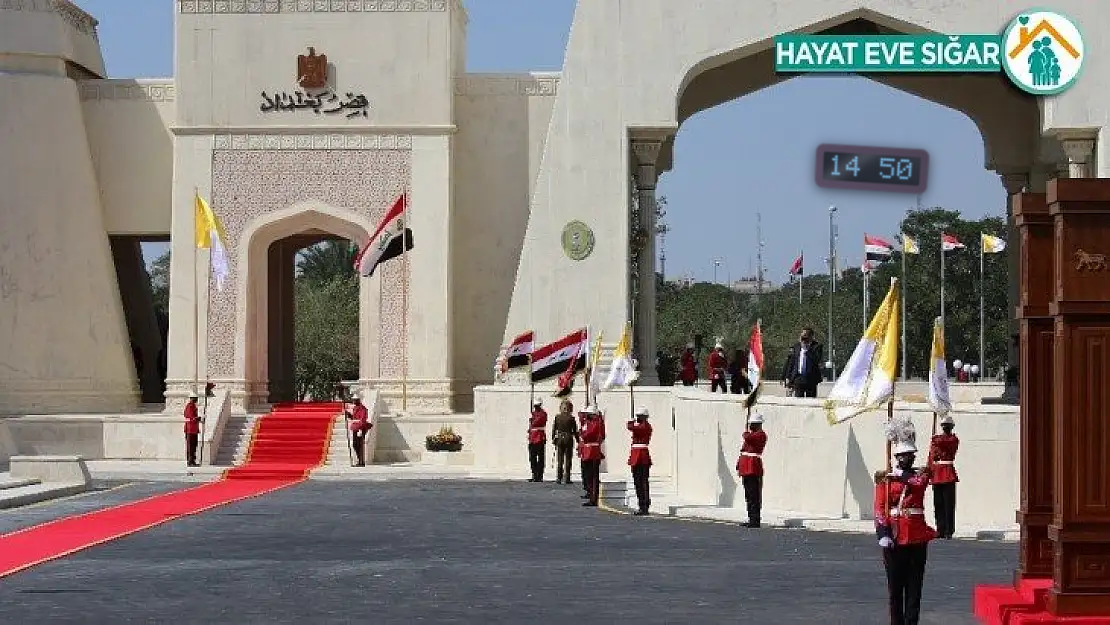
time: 14:50
